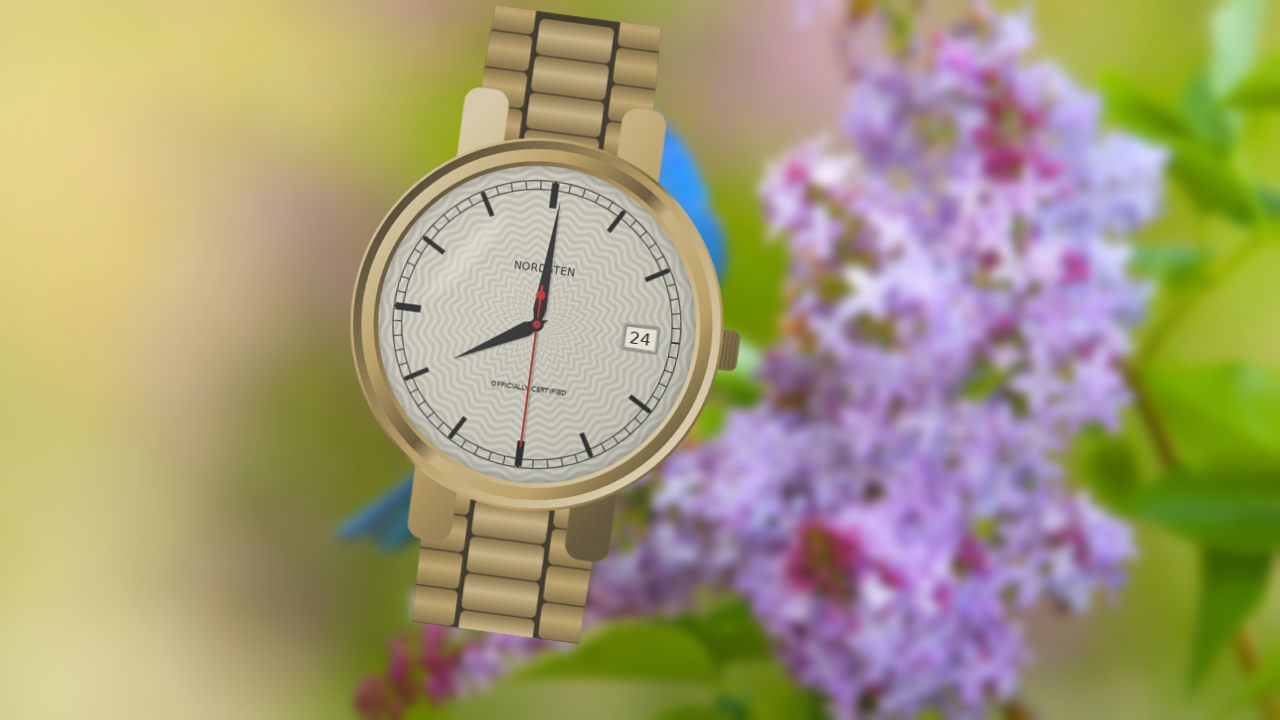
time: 8:00:30
